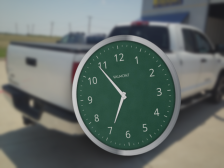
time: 6:54
